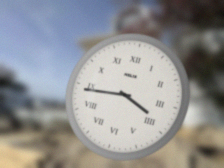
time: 3:44
